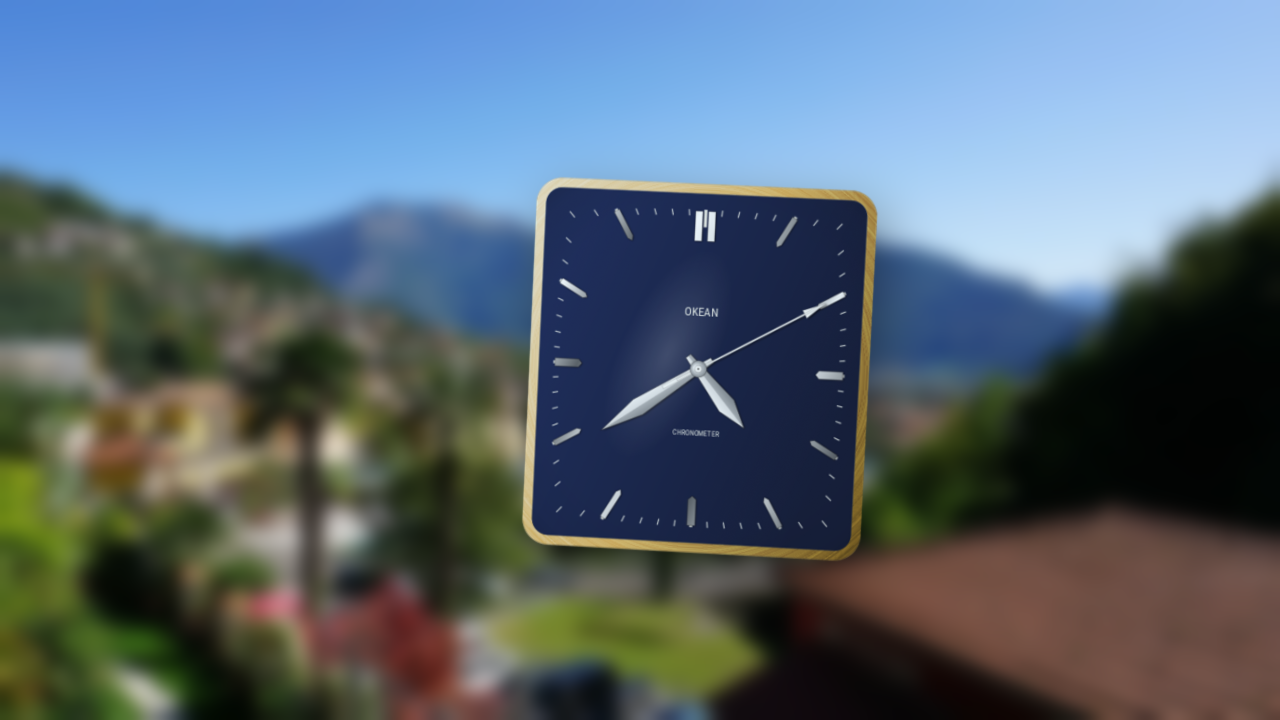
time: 4:39:10
